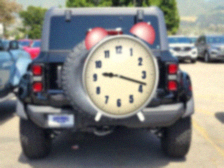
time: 9:18
